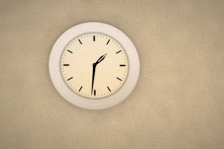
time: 1:31
